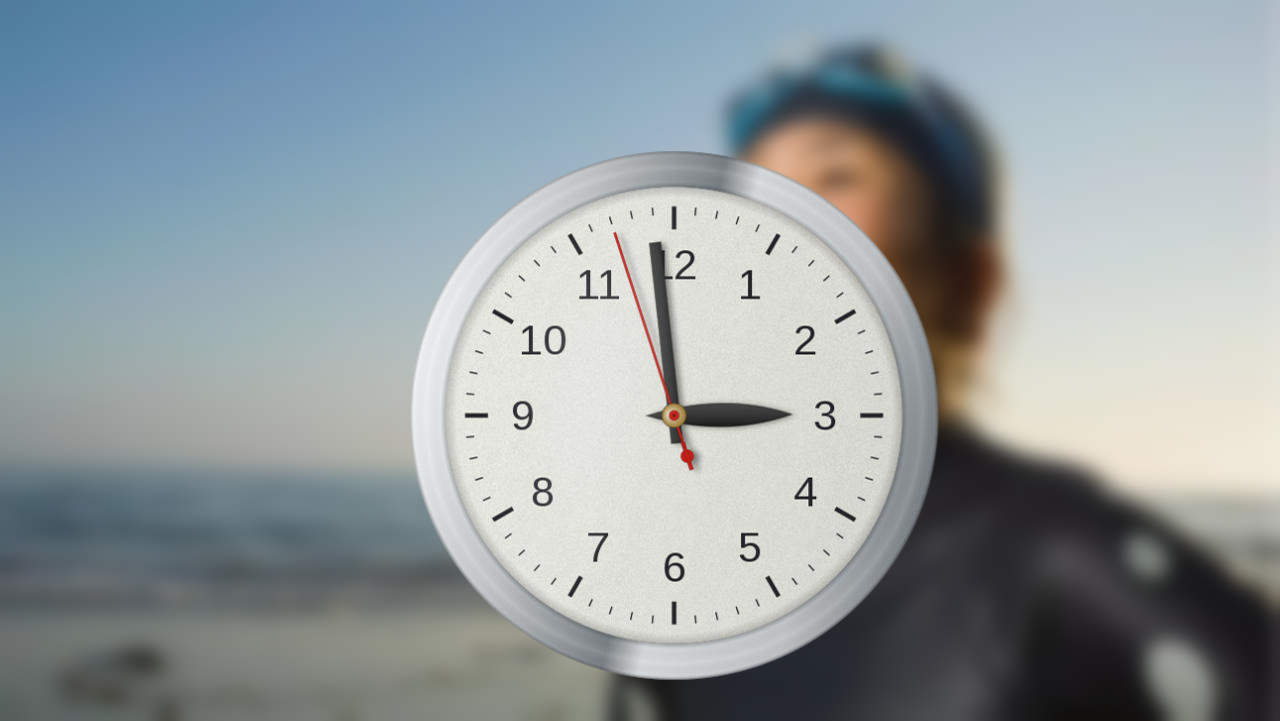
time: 2:58:57
